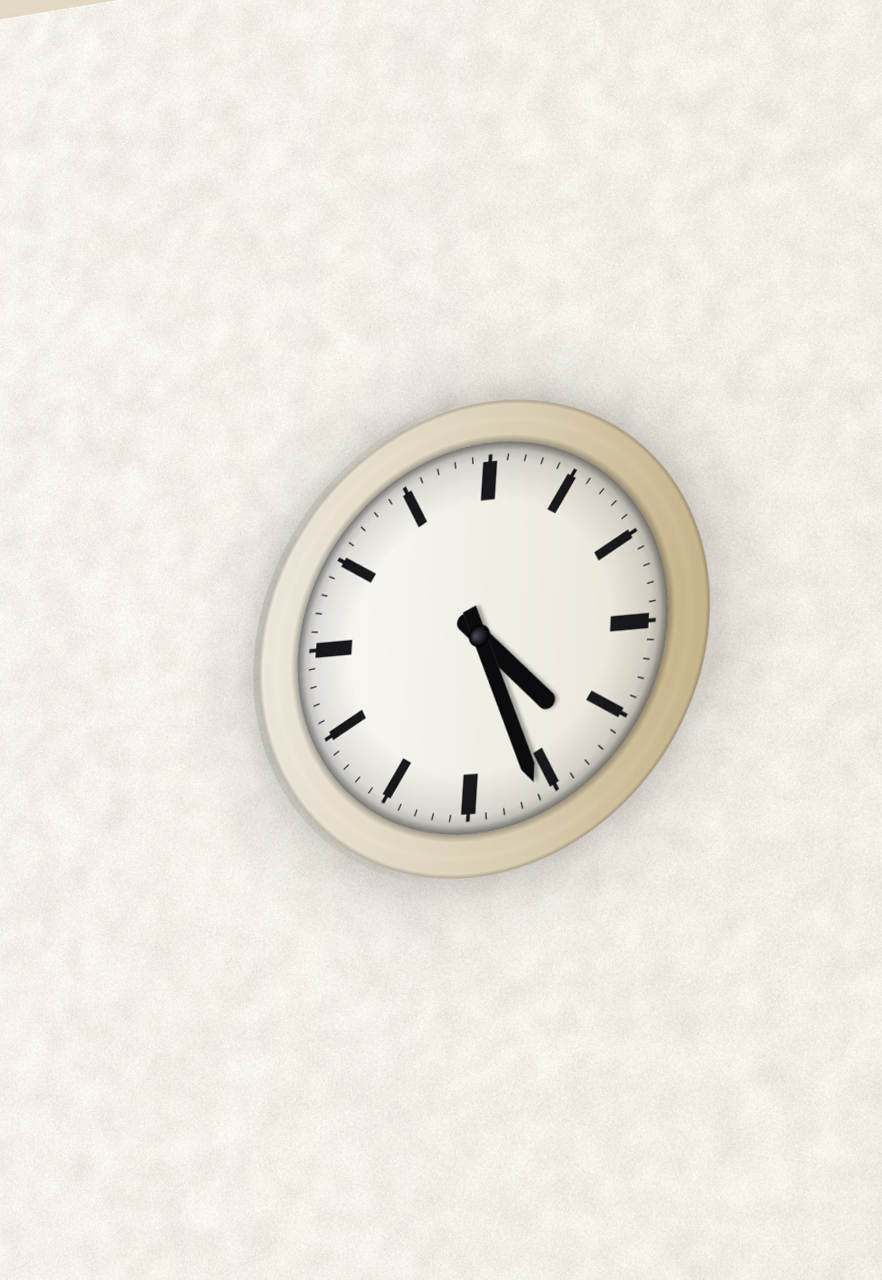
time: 4:26
